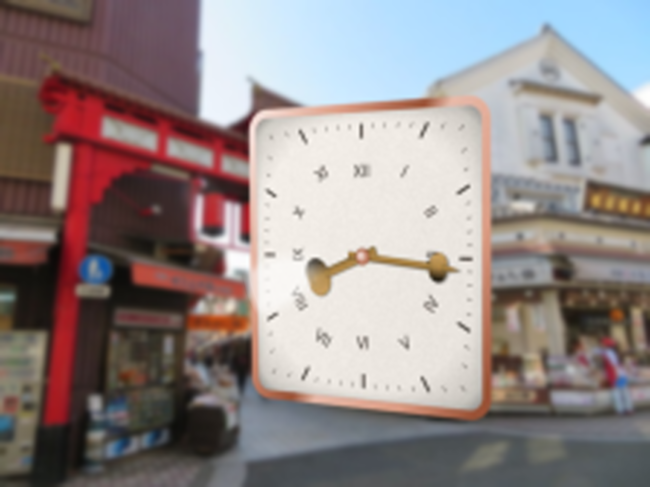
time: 8:16
